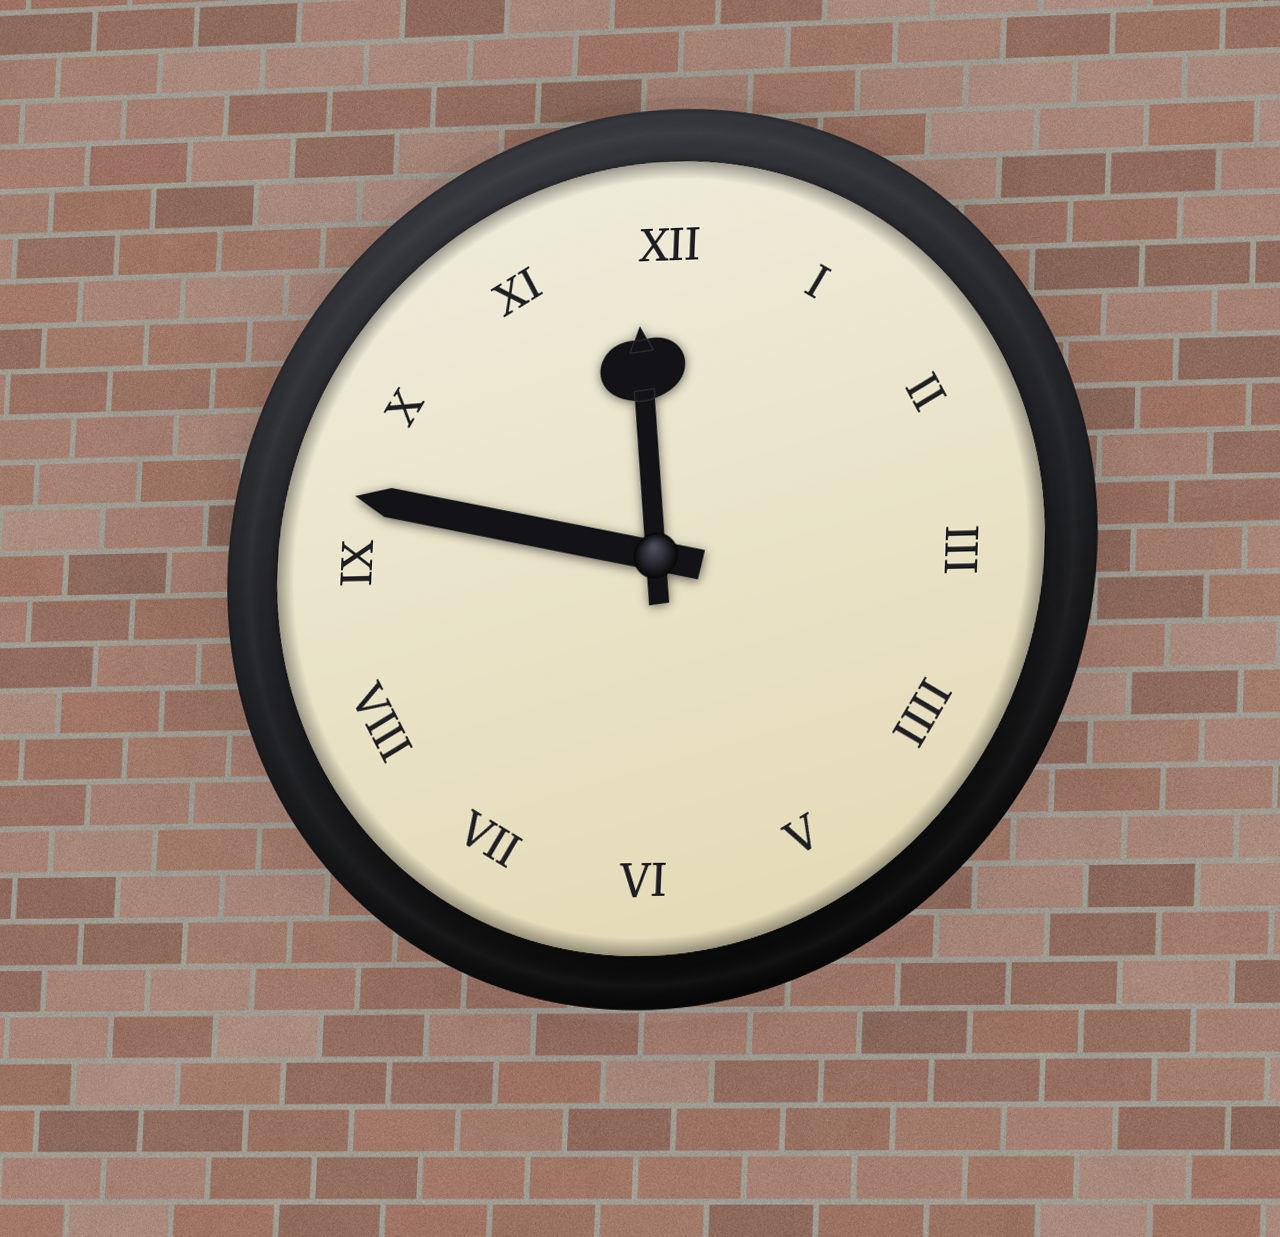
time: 11:47
